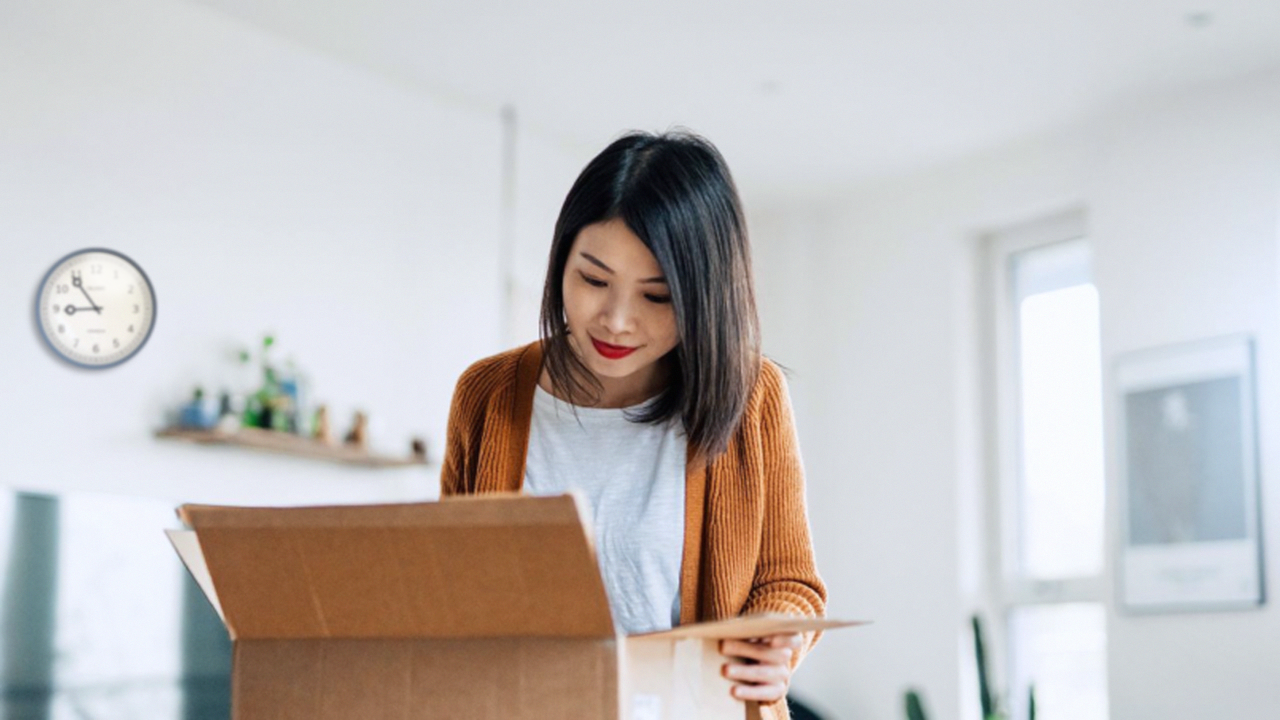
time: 8:54
